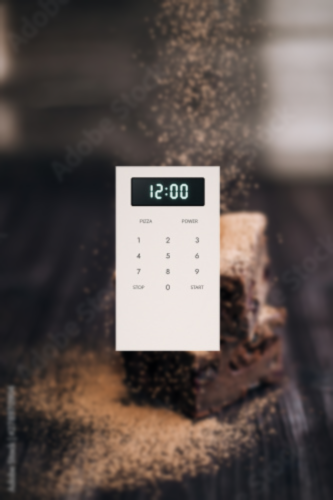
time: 12:00
